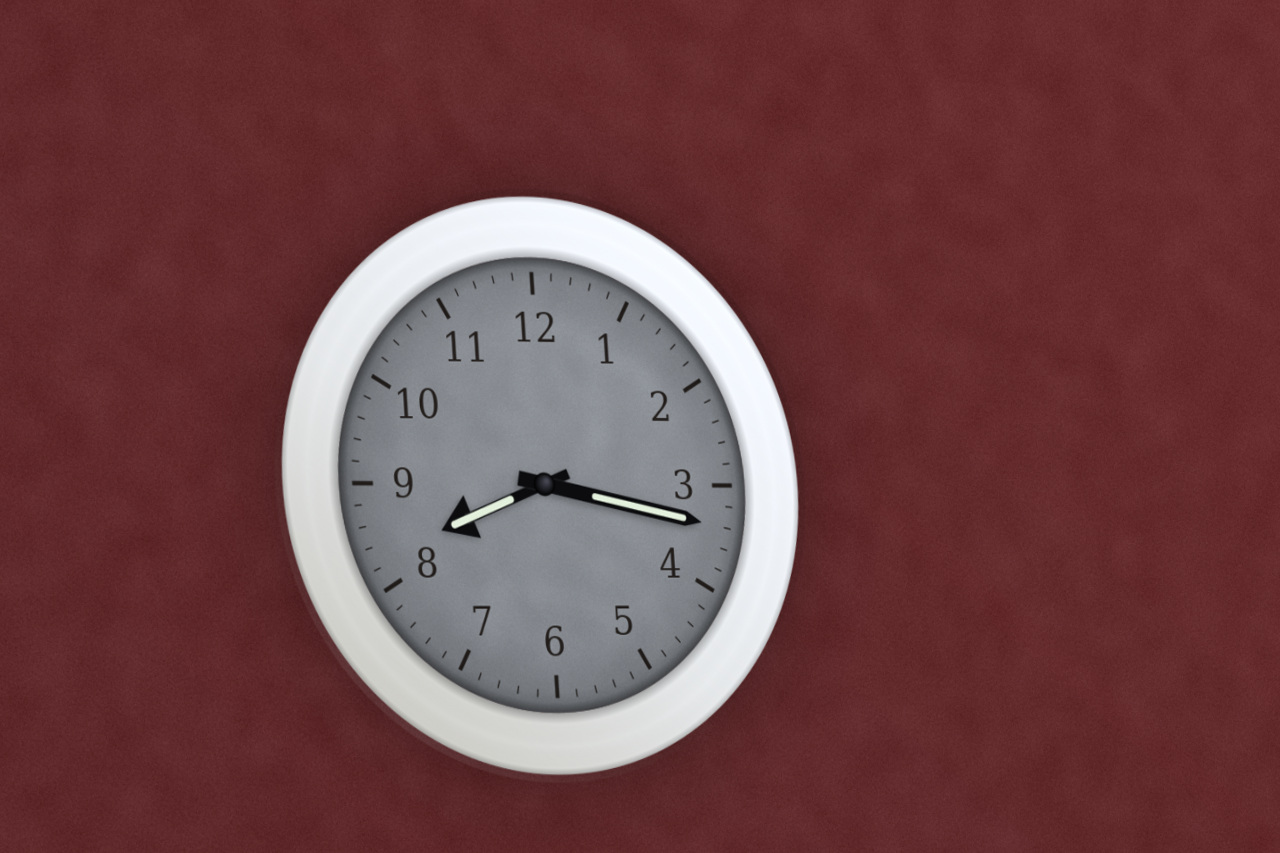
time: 8:17
